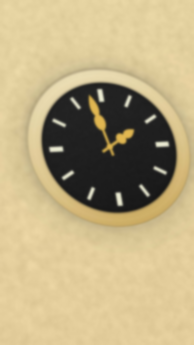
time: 1:58
